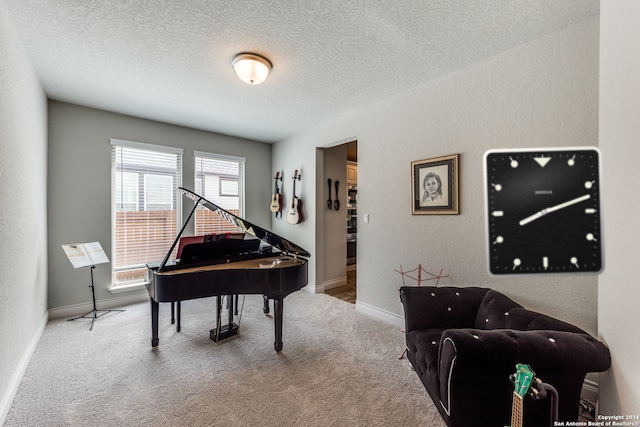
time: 8:12
